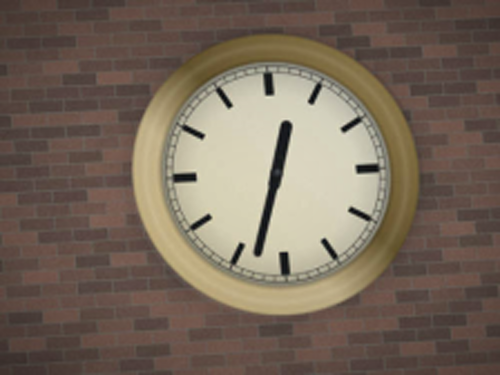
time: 12:33
